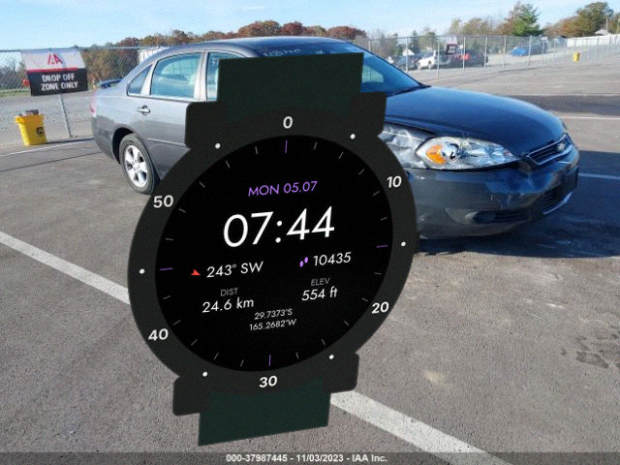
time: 7:44
